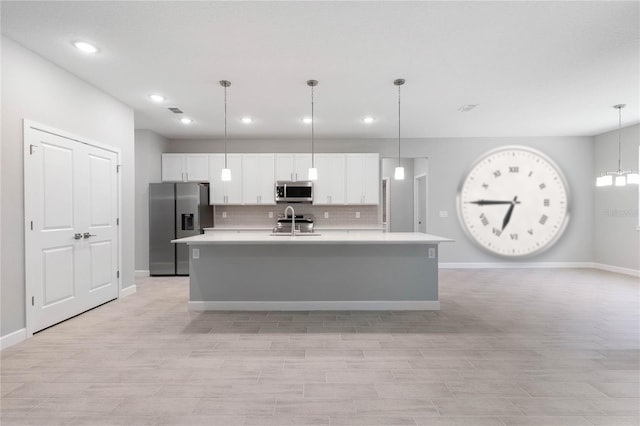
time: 6:45
